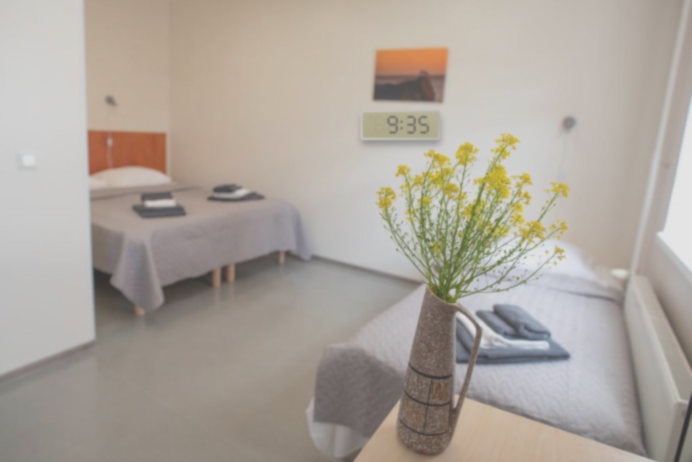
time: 9:35
